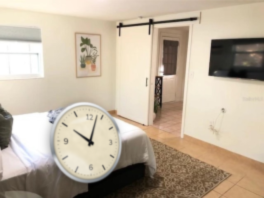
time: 10:03
